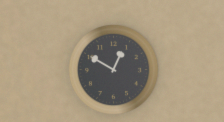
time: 12:50
